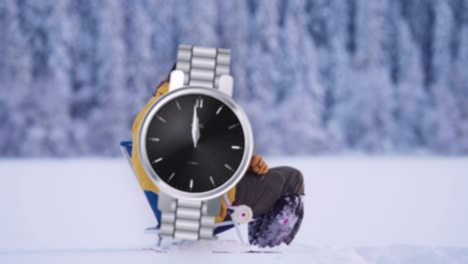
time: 11:59
